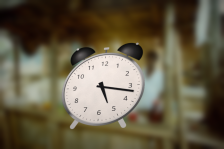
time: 5:17
